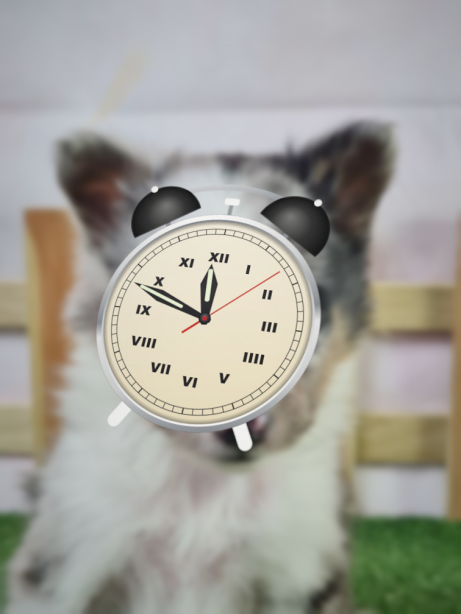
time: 11:48:08
